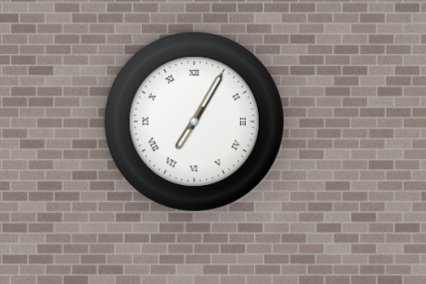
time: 7:05
